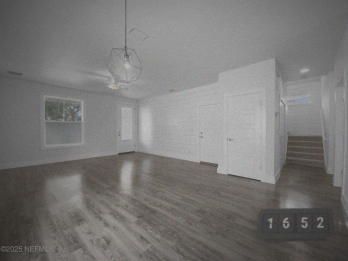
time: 16:52
